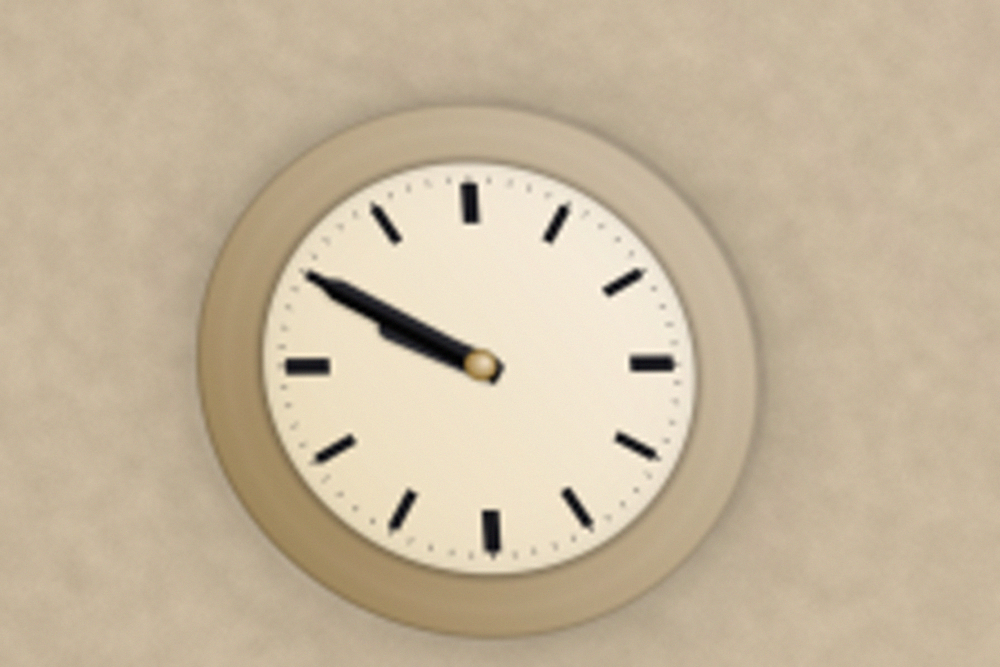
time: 9:50
